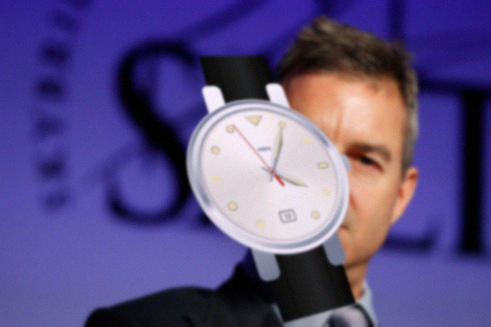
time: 4:04:56
